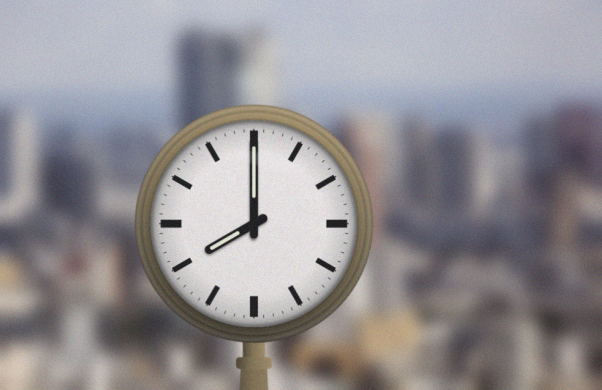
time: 8:00
